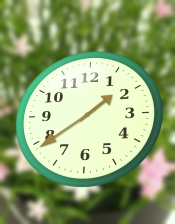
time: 1:39
